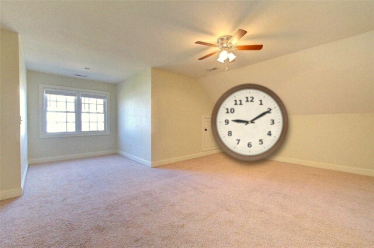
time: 9:10
